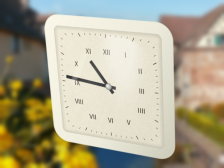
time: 10:46
